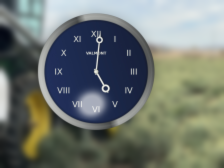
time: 5:01
